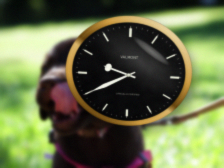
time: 9:40
